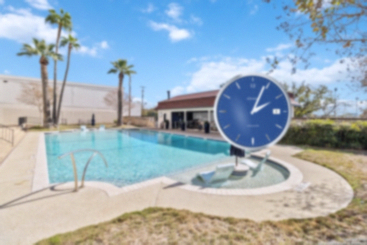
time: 2:04
